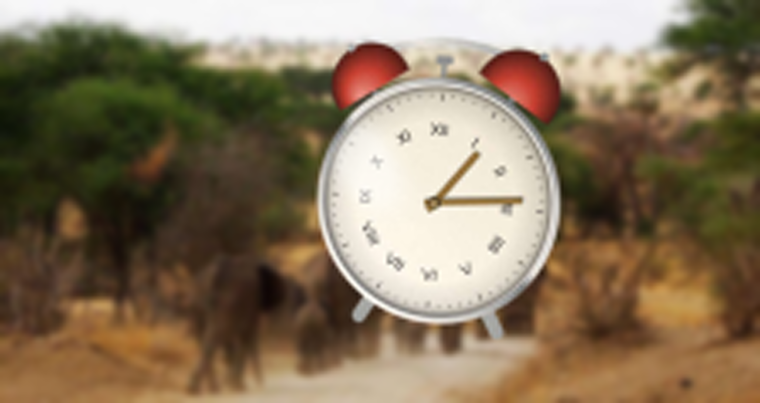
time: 1:14
